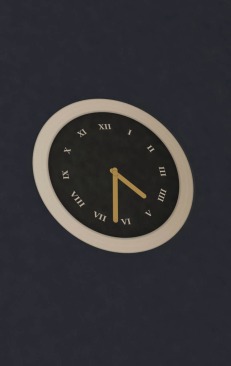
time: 4:32
